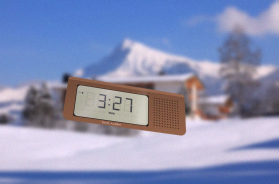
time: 3:27
